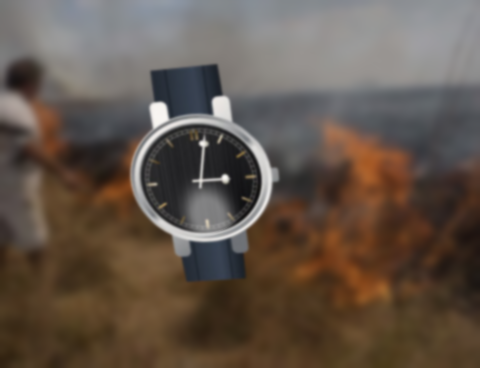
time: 3:02
